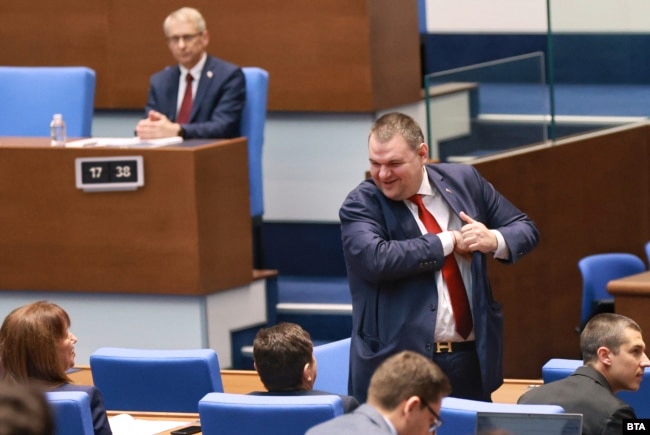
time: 17:38
